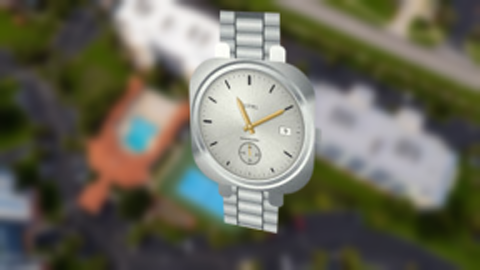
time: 11:10
